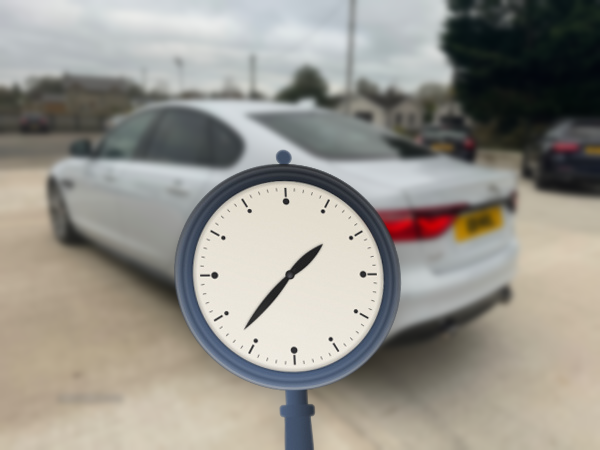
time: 1:37
